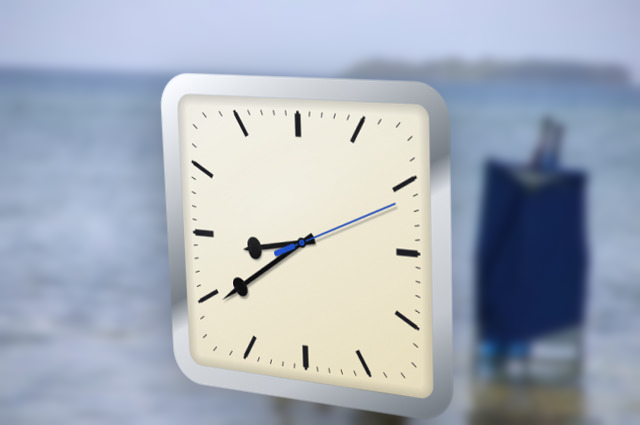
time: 8:39:11
